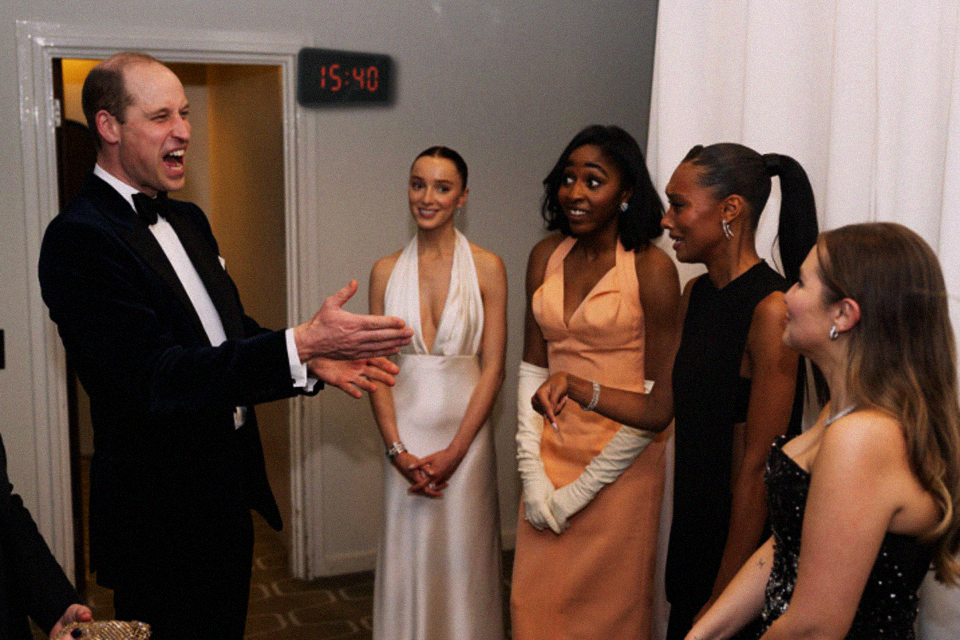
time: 15:40
